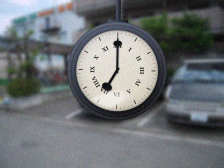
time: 7:00
